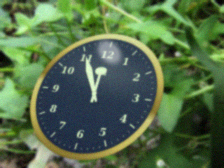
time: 11:55
